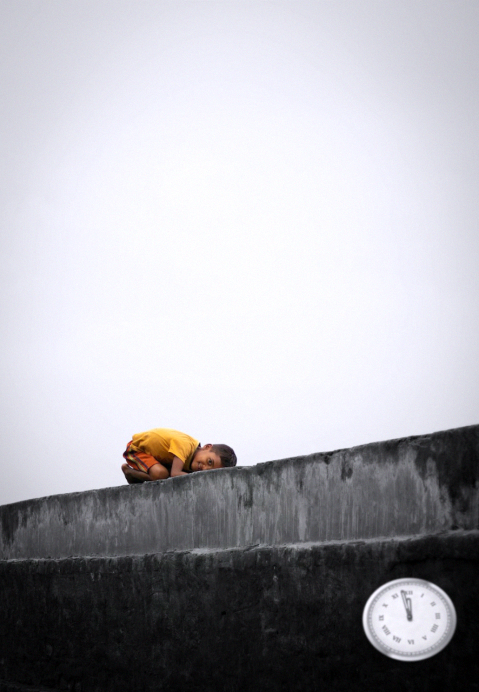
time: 11:58
